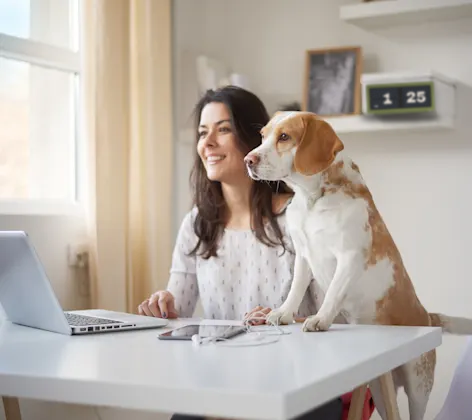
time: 1:25
